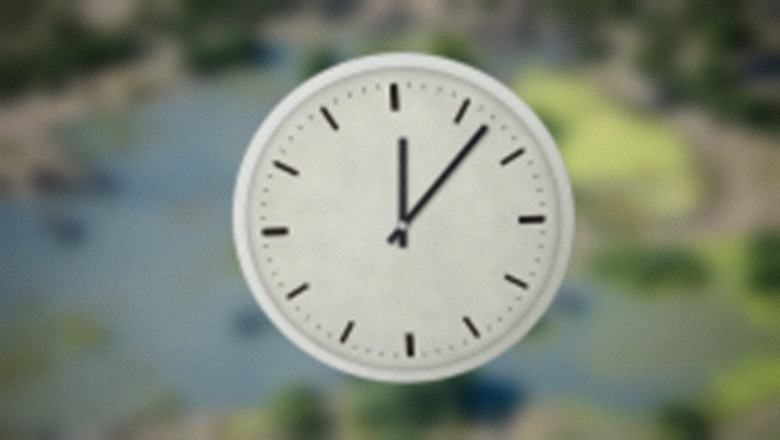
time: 12:07
